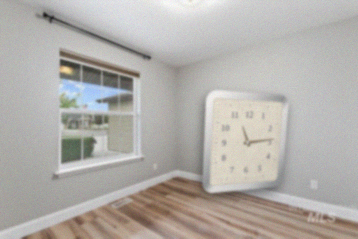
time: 11:14
